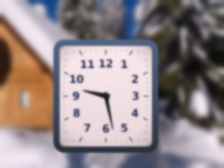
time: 9:28
